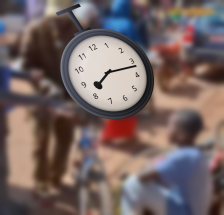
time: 8:17
